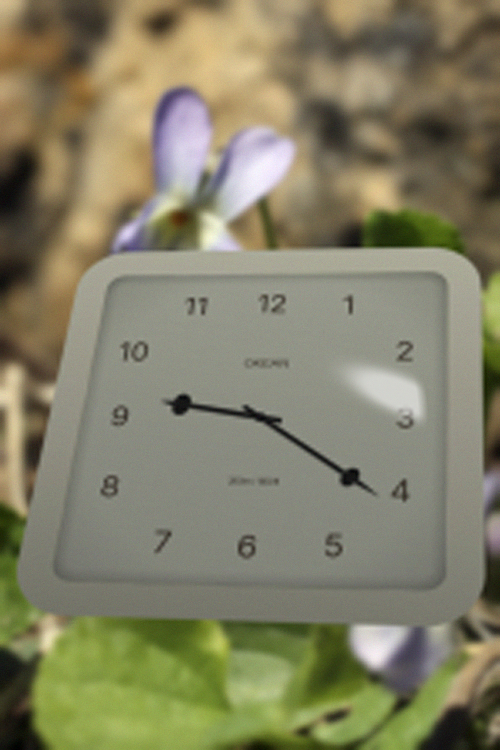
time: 9:21
